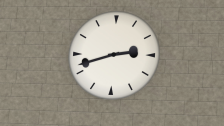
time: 2:42
